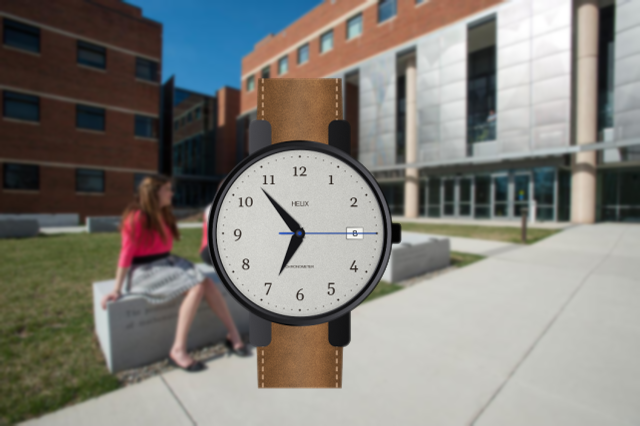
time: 6:53:15
